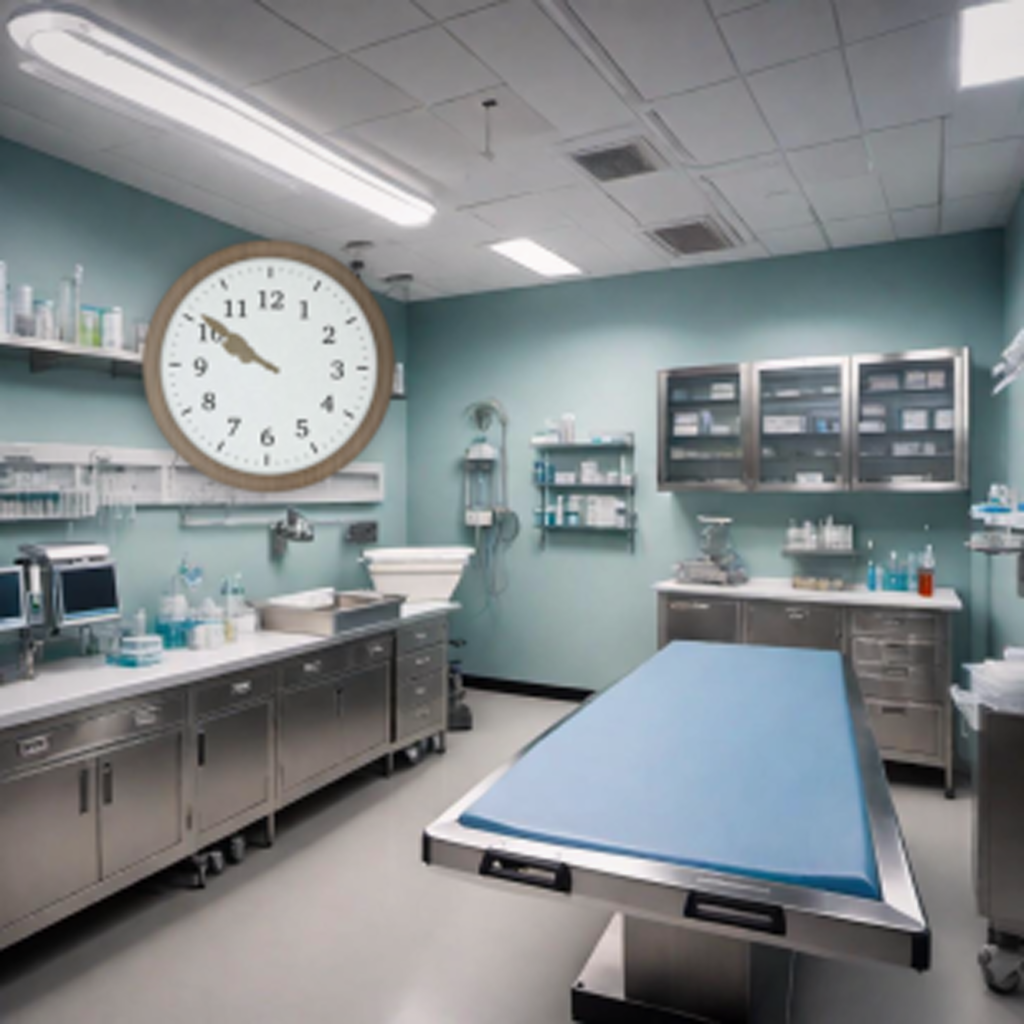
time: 9:51
